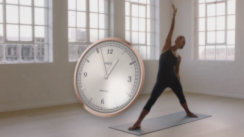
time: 12:56
